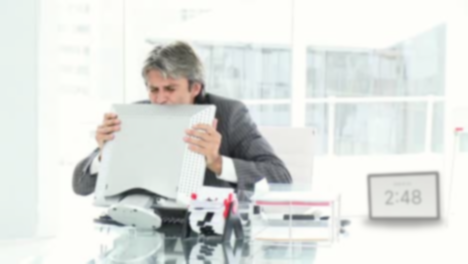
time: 2:48
